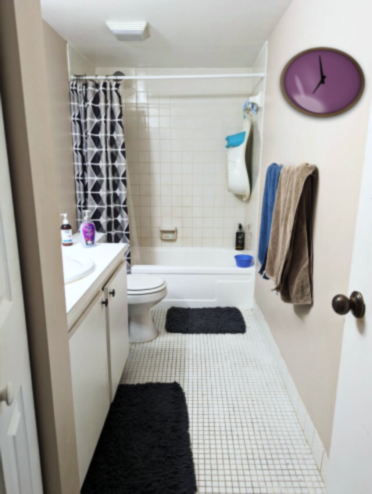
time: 6:59
